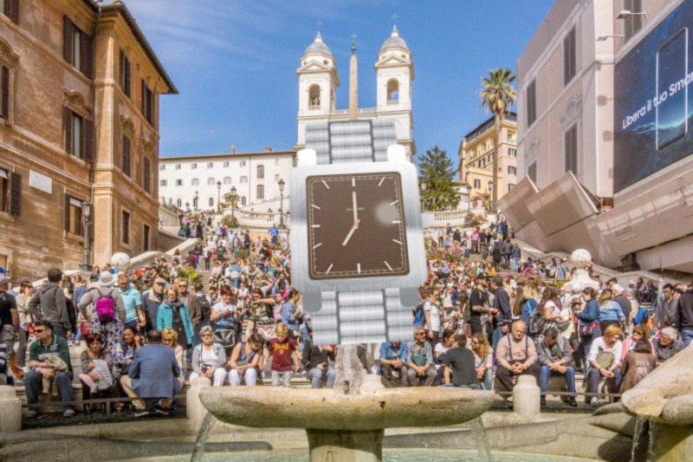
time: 7:00
